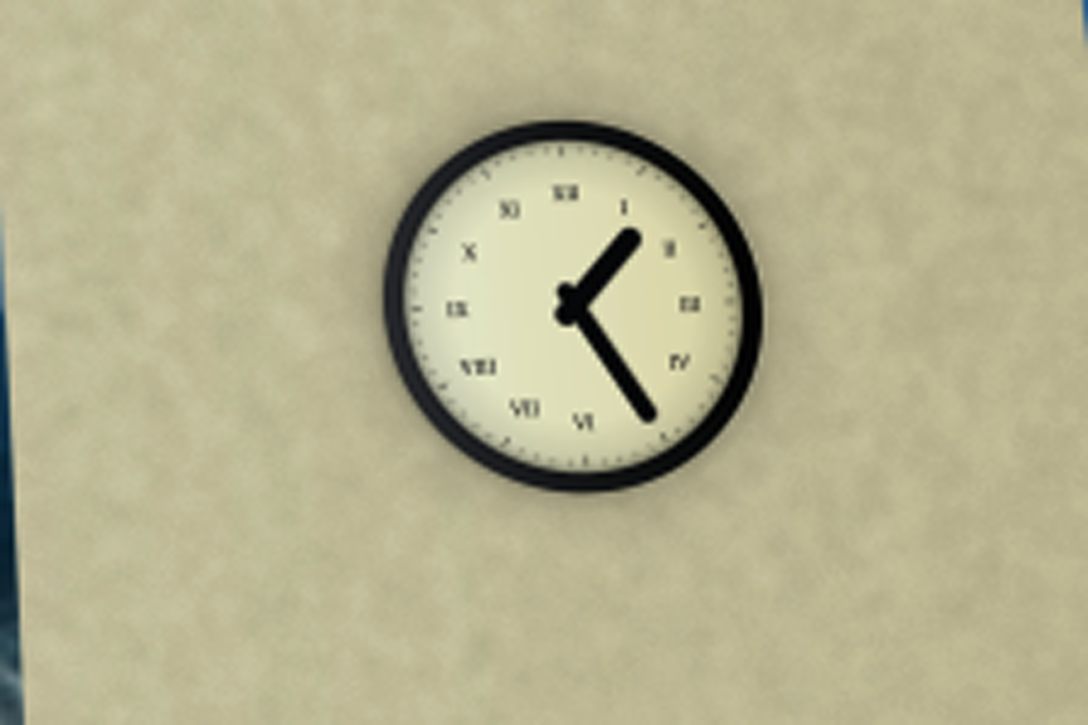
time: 1:25
